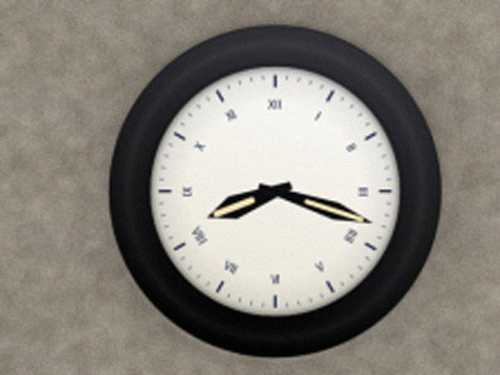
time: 8:18
